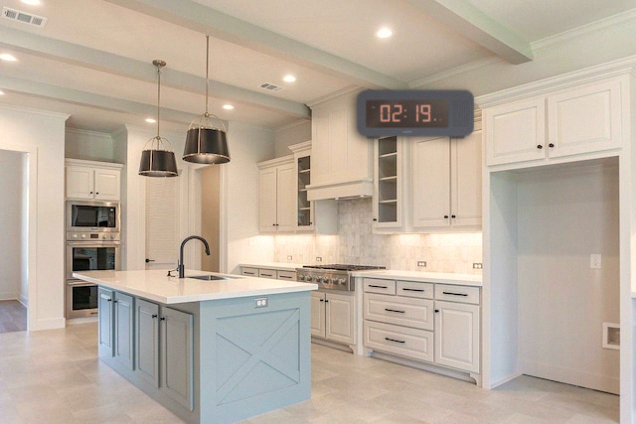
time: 2:19
